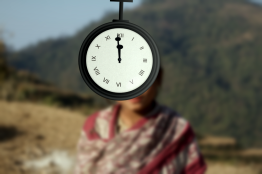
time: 11:59
